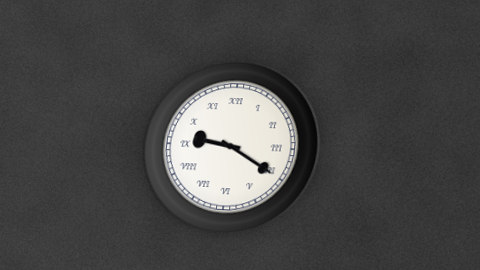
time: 9:20
